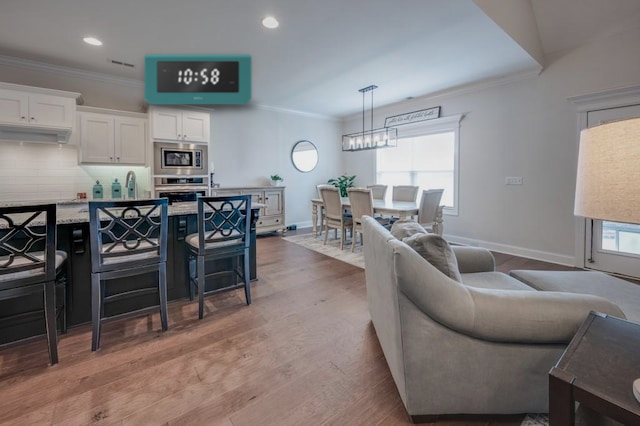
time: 10:58
